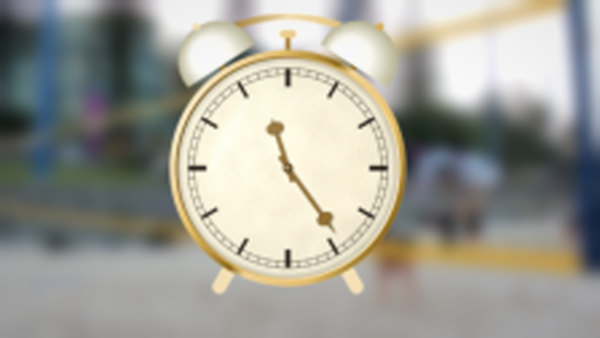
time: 11:24
